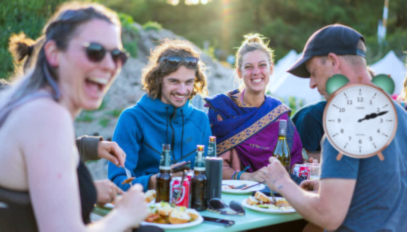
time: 2:12
